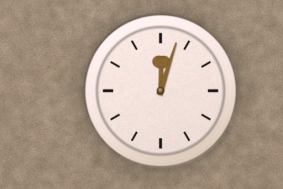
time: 12:03
